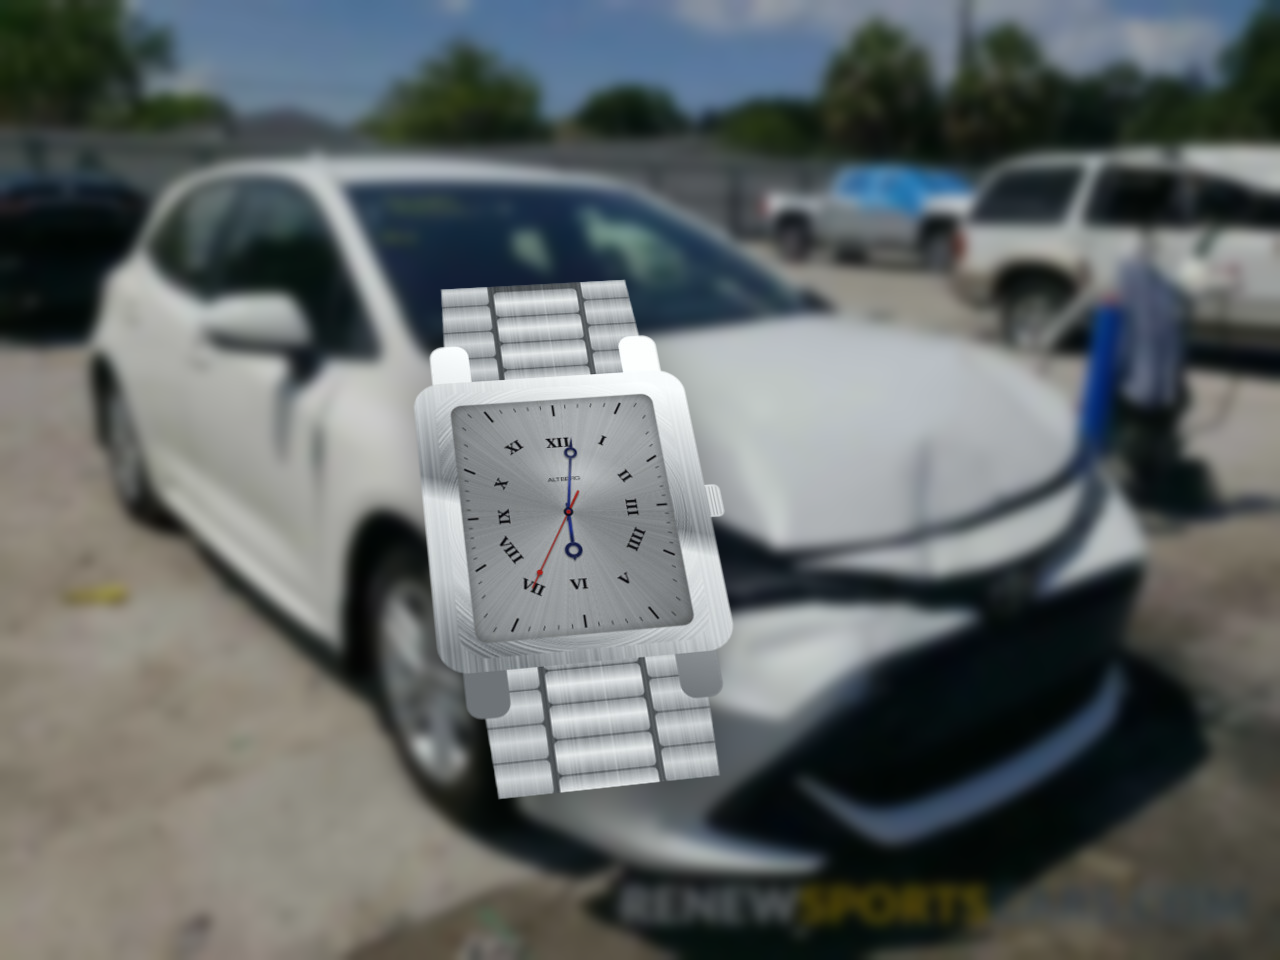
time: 6:01:35
